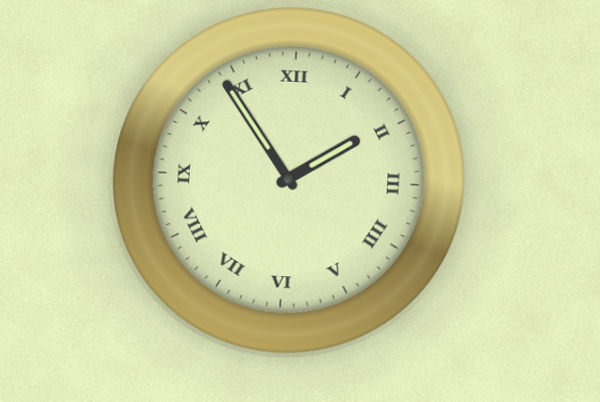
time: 1:54
